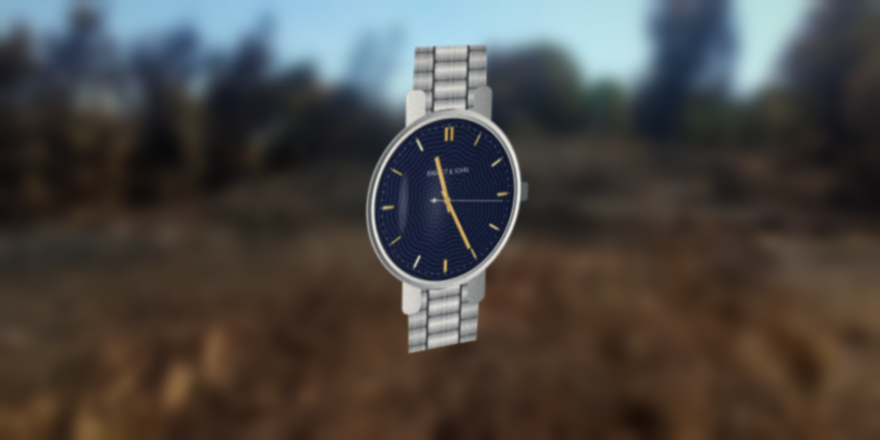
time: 11:25:16
